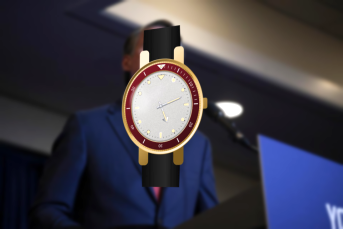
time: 5:12
